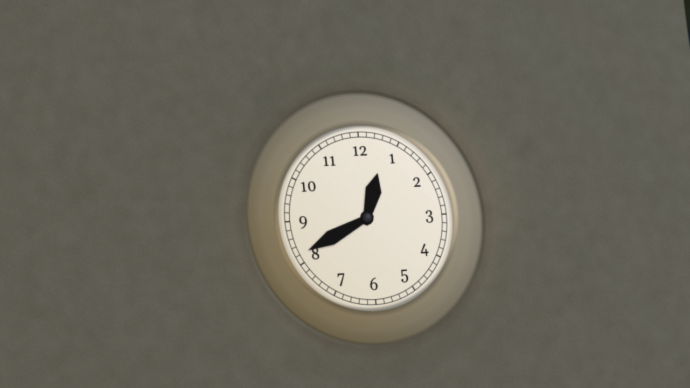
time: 12:41
